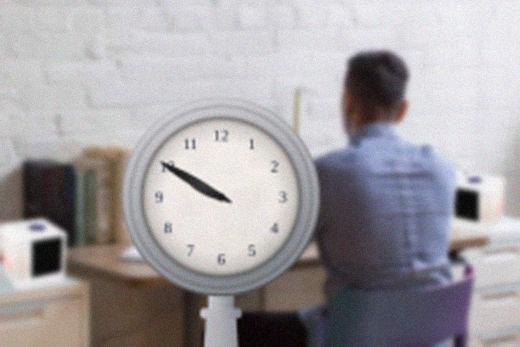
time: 9:50
